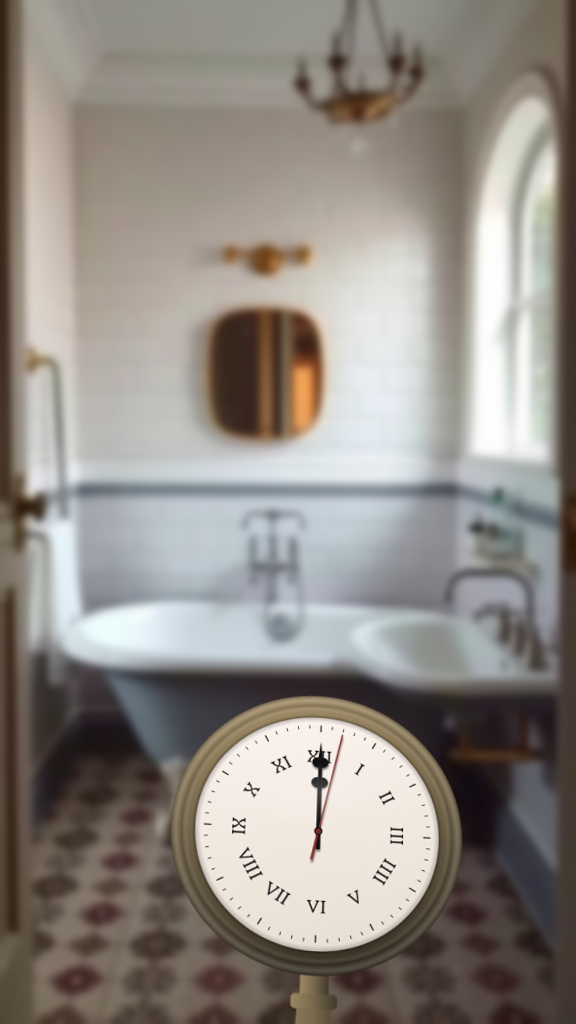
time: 12:00:02
